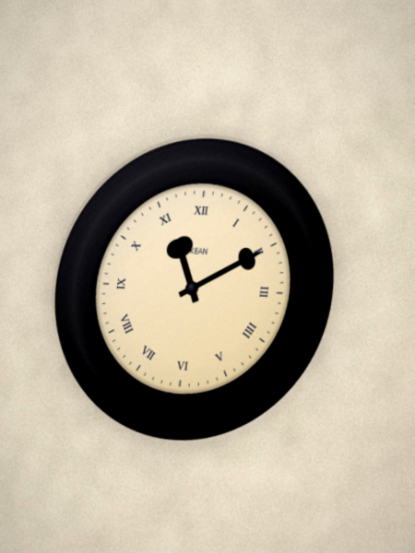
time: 11:10
